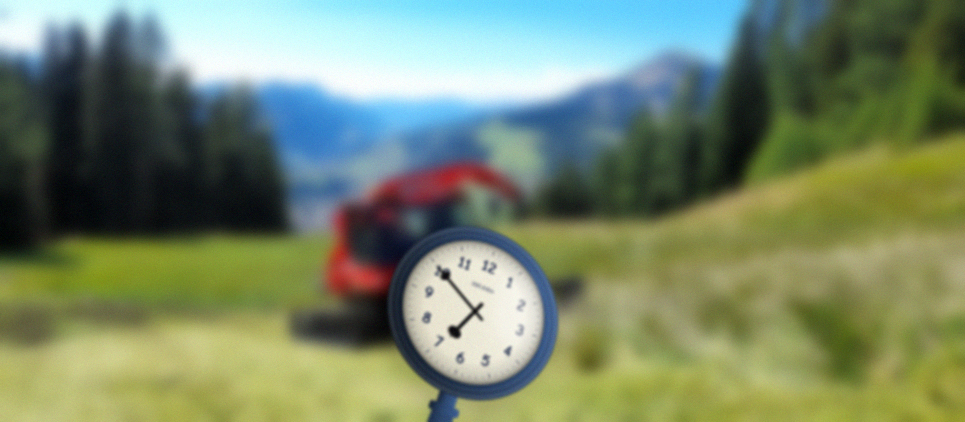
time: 6:50
